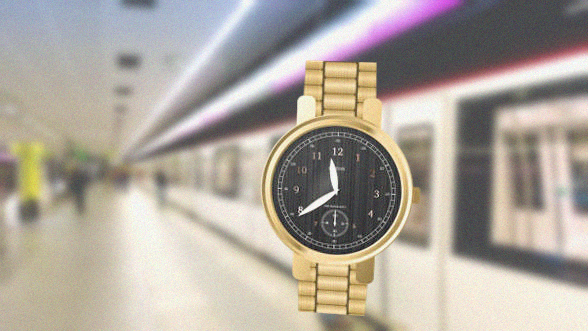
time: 11:39
